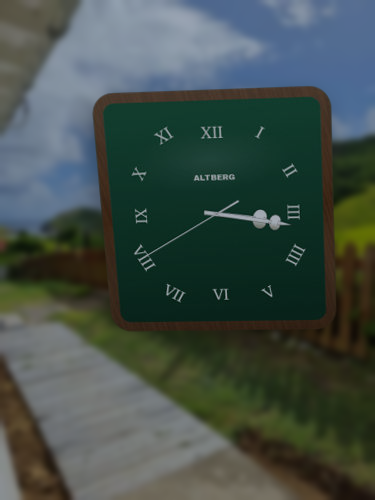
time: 3:16:40
